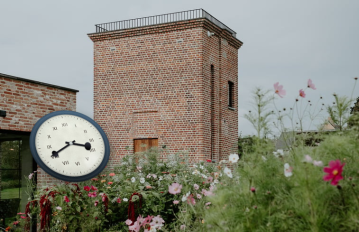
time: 3:41
